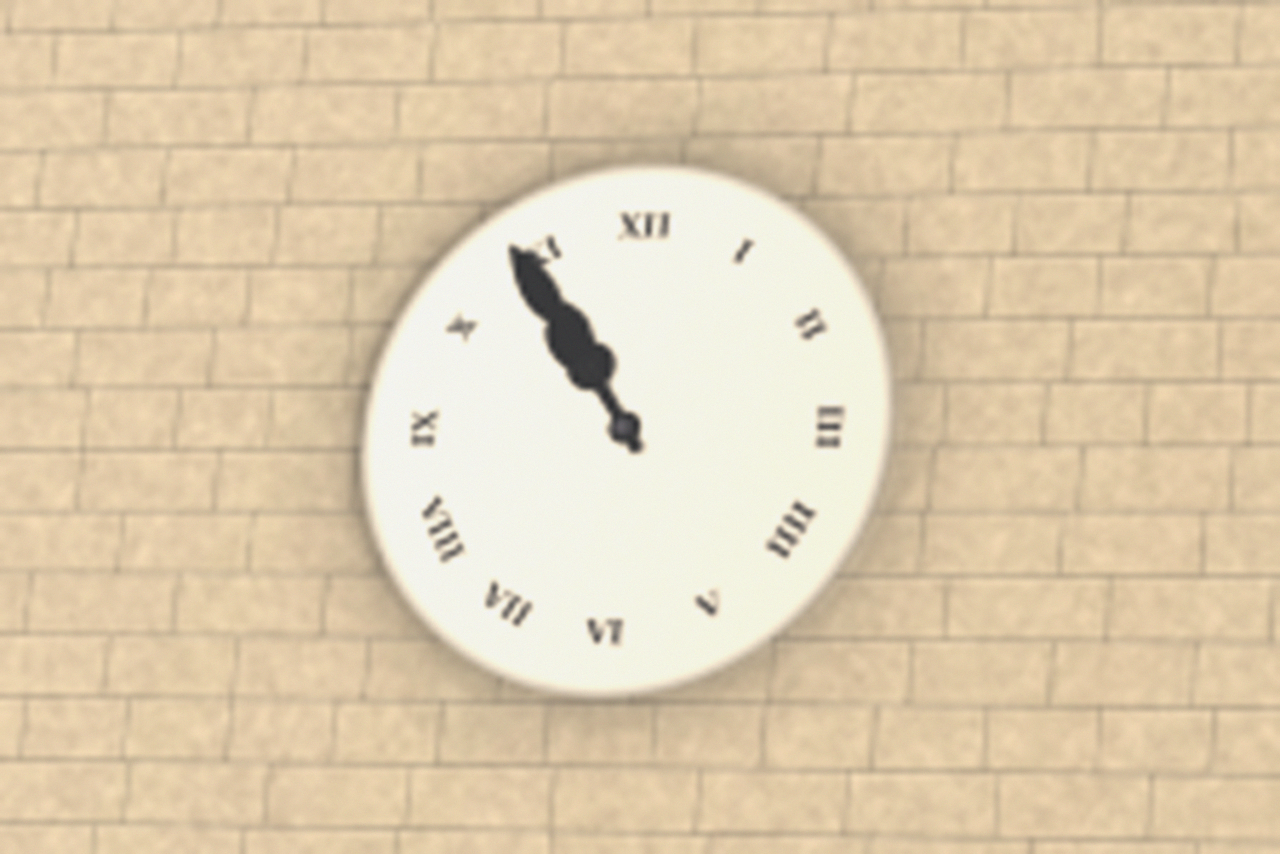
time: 10:54
